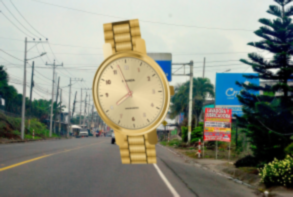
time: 7:57
